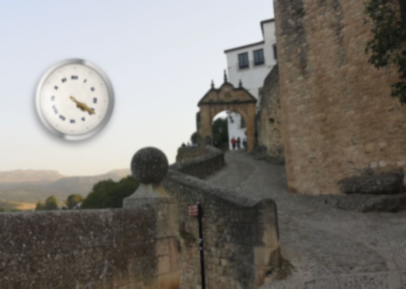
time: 4:20
